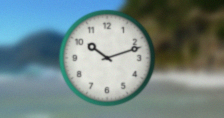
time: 10:12
